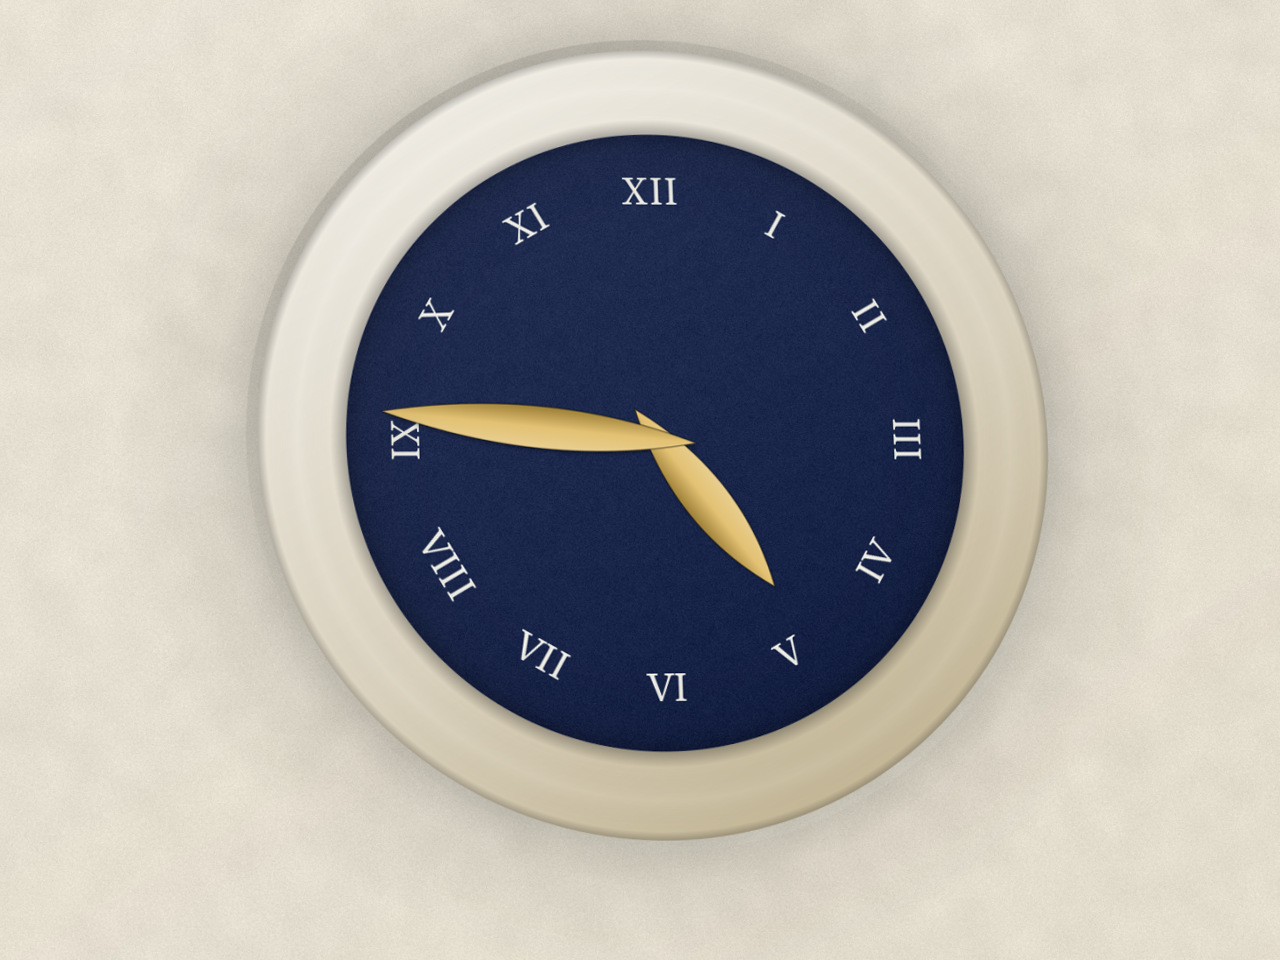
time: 4:46
